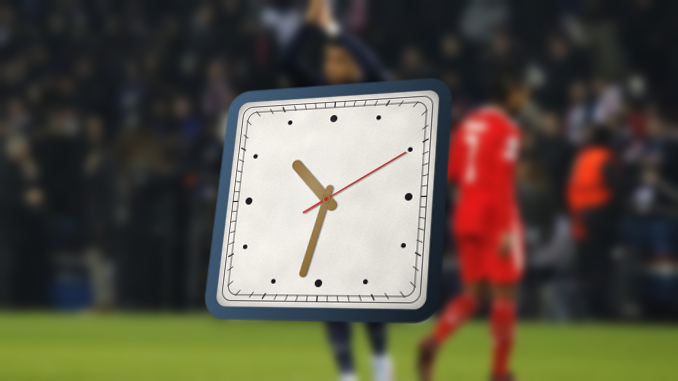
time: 10:32:10
